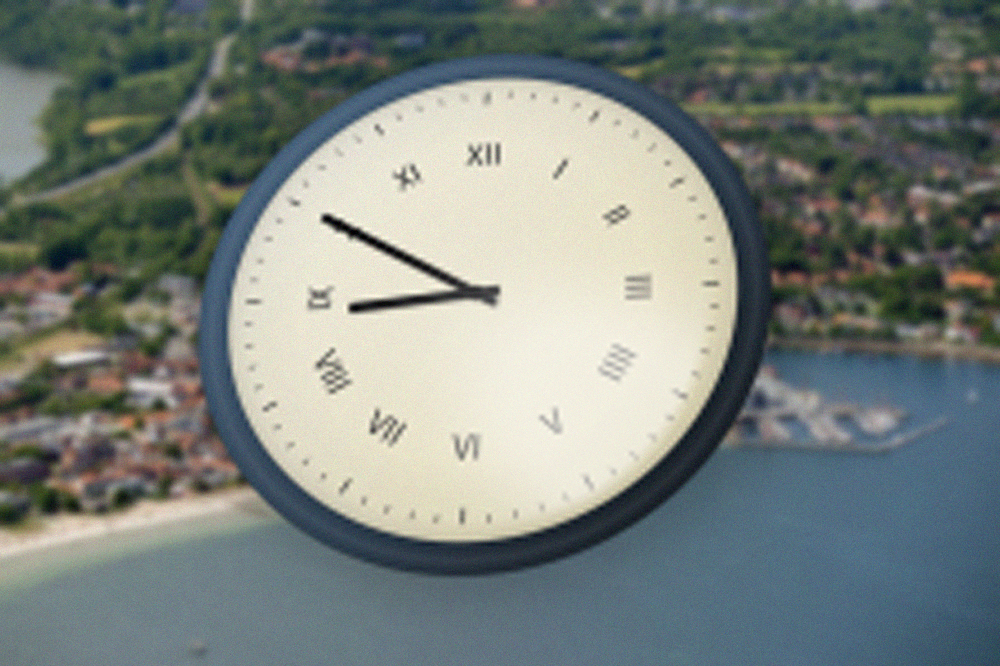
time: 8:50
